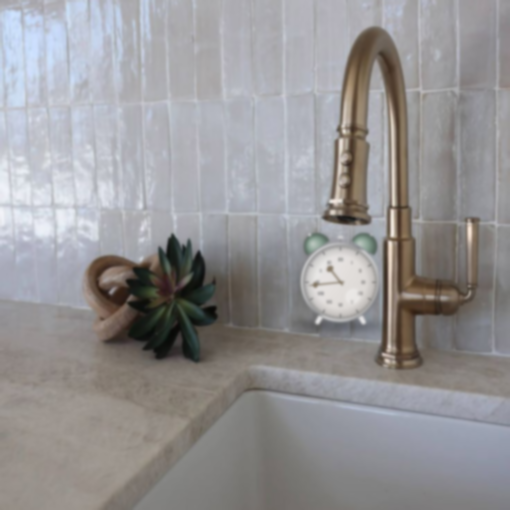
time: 10:44
